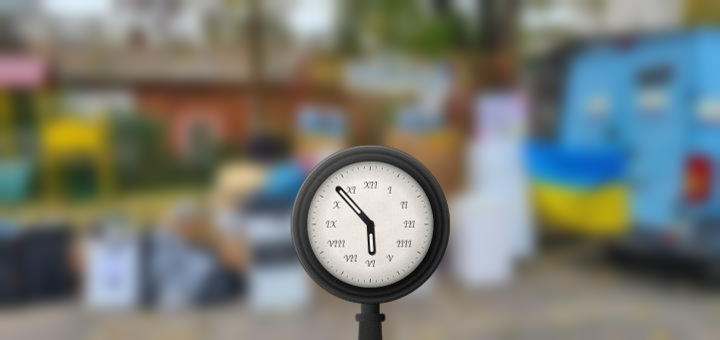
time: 5:53
